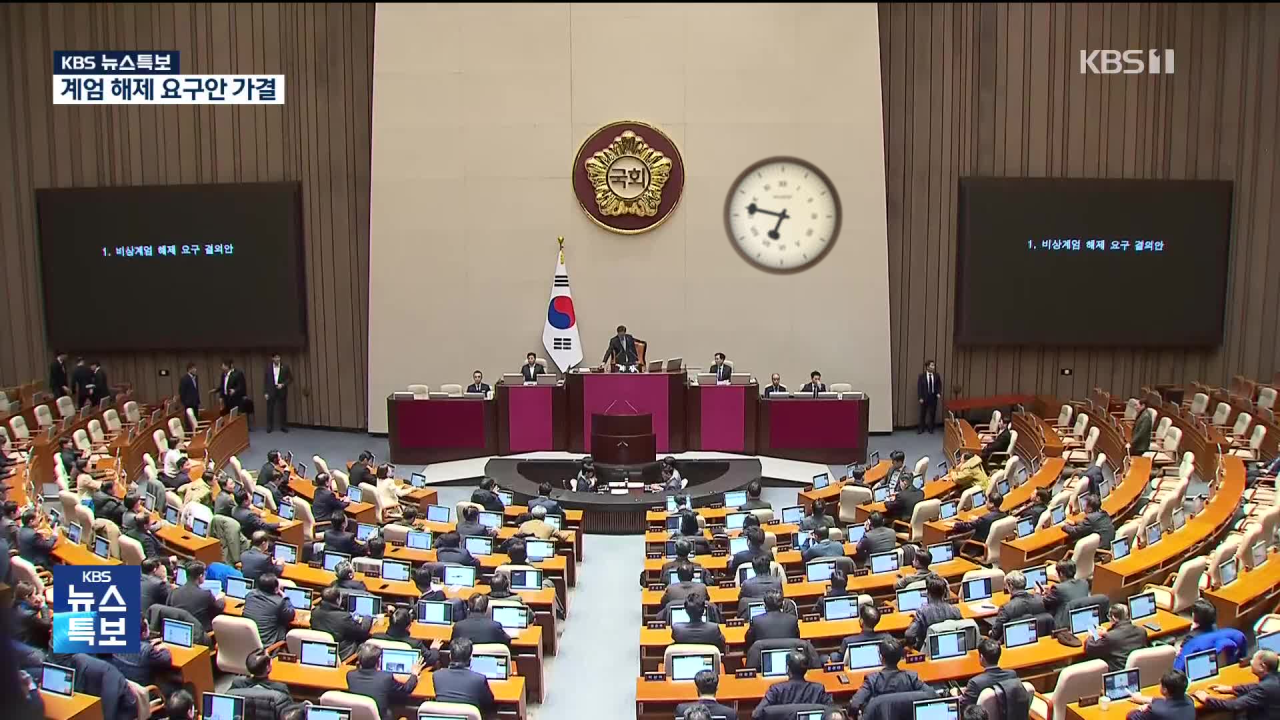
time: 6:47
